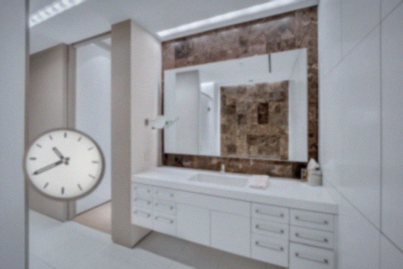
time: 10:40
